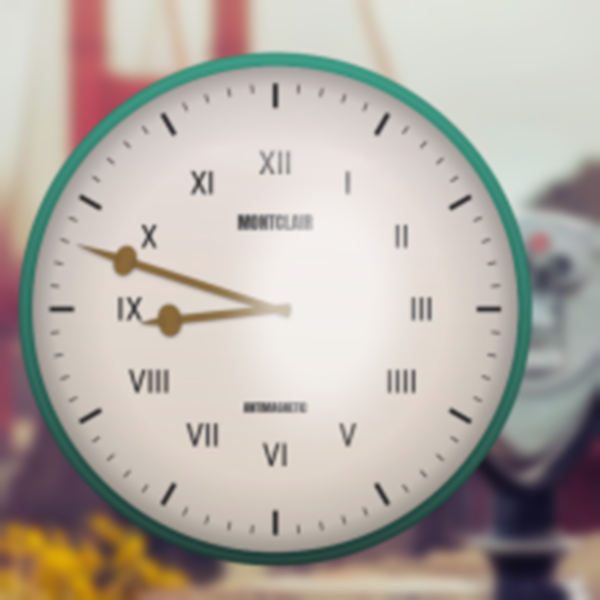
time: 8:48
